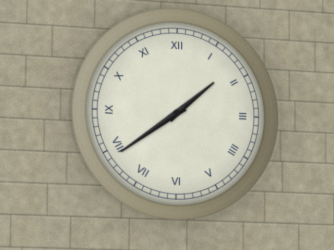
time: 1:39
